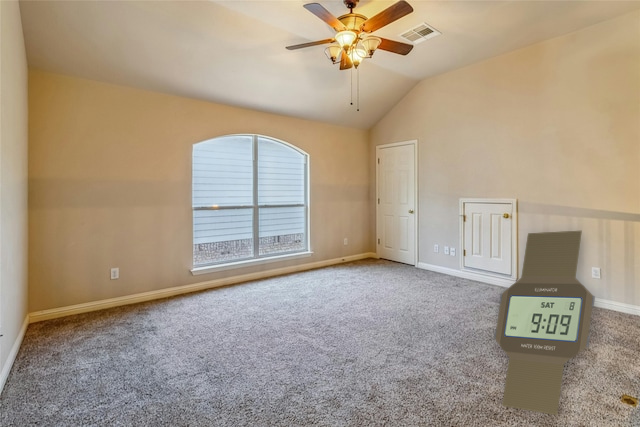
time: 9:09
